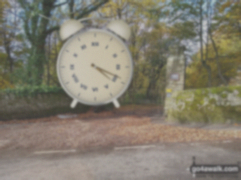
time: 4:19
